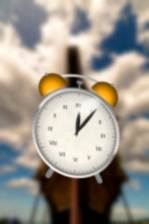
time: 12:06
